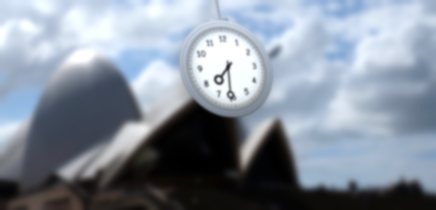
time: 7:31
